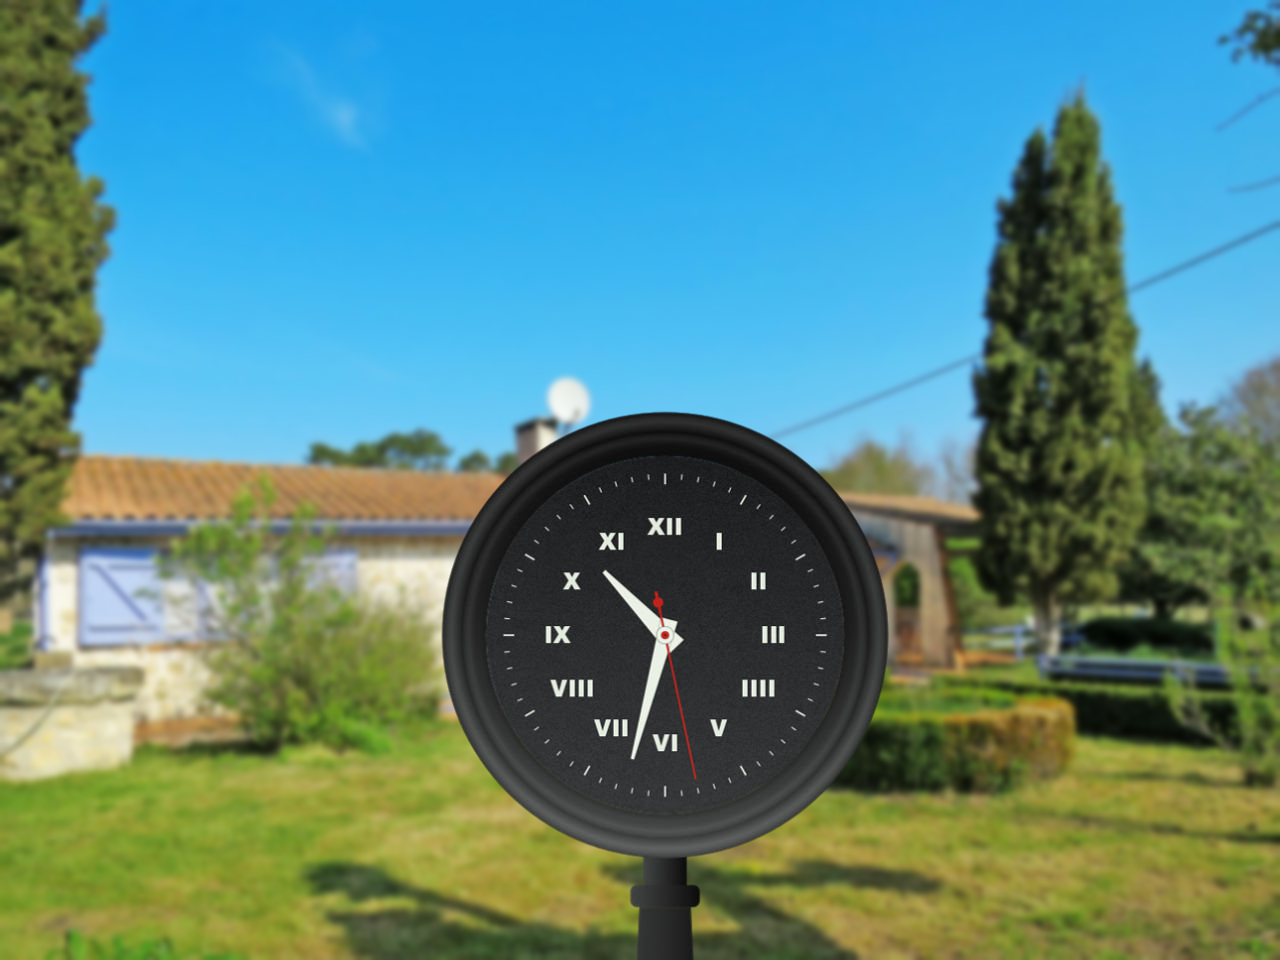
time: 10:32:28
